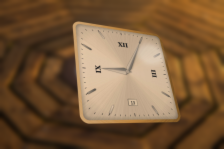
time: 9:05
